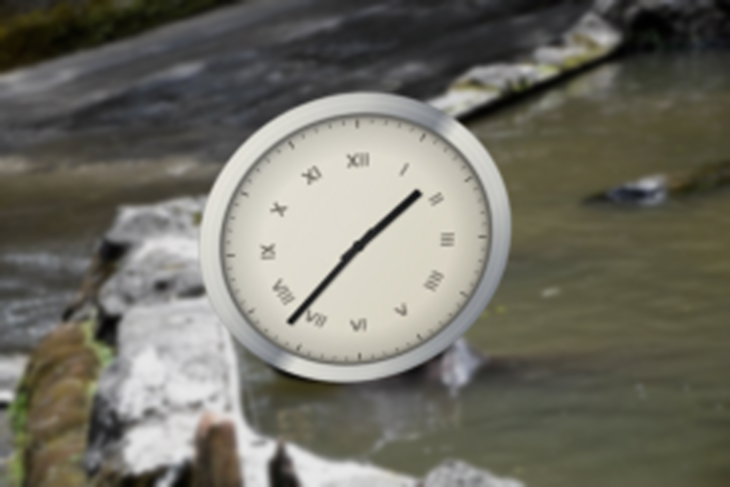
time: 1:37
